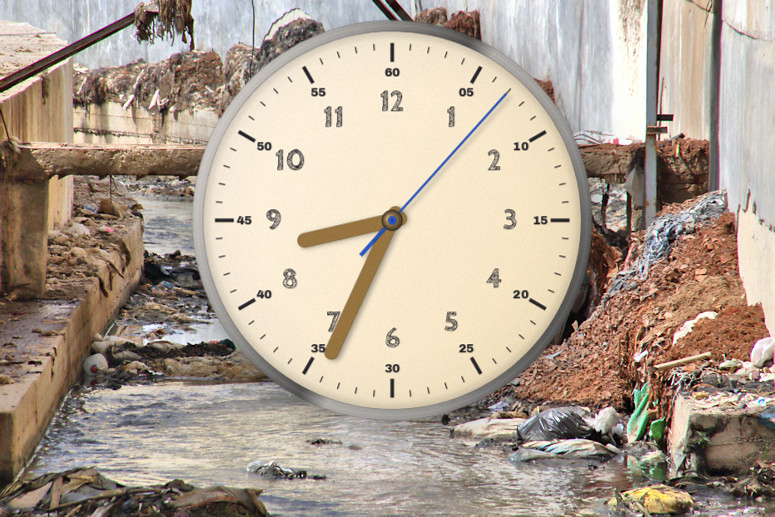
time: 8:34:07
